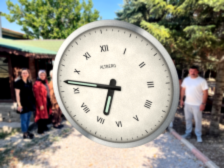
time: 6:47
